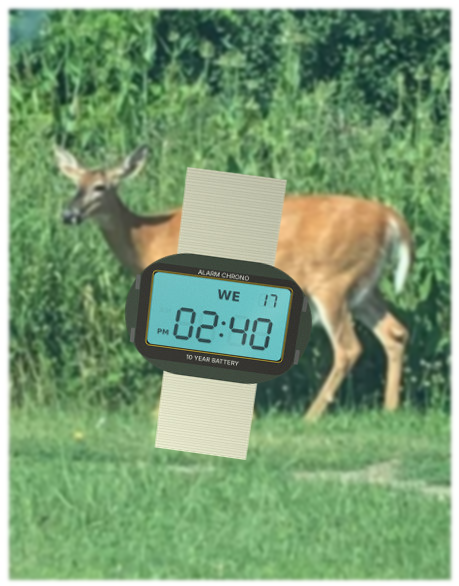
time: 2:40
